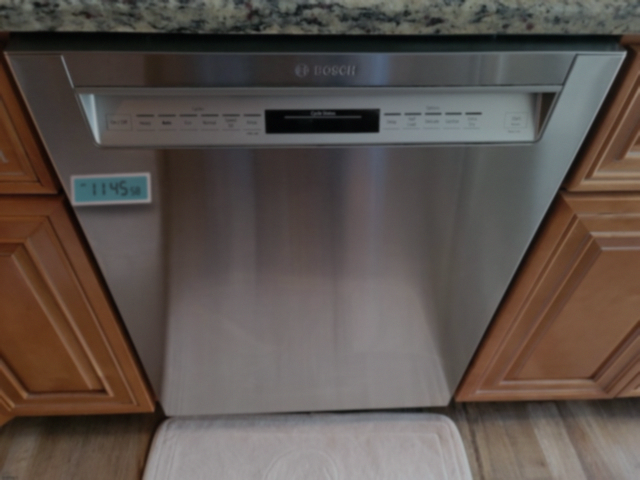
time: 11:45
